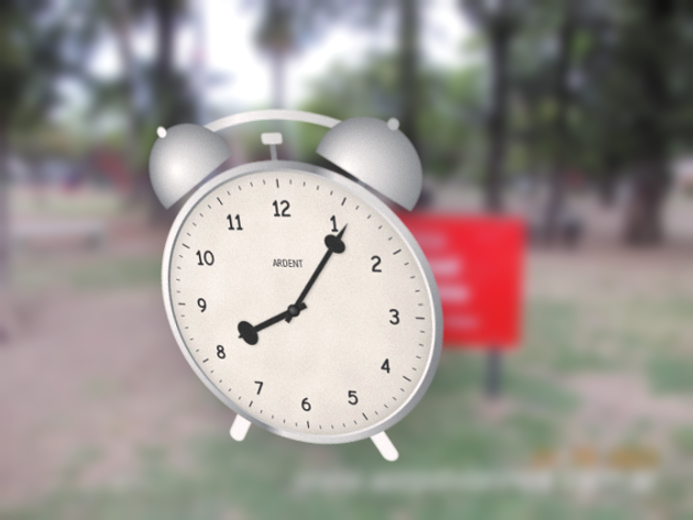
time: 8:06
